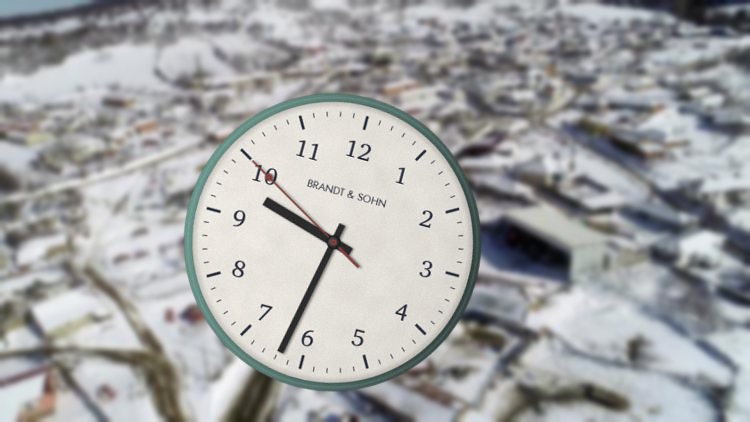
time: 9:31:50
